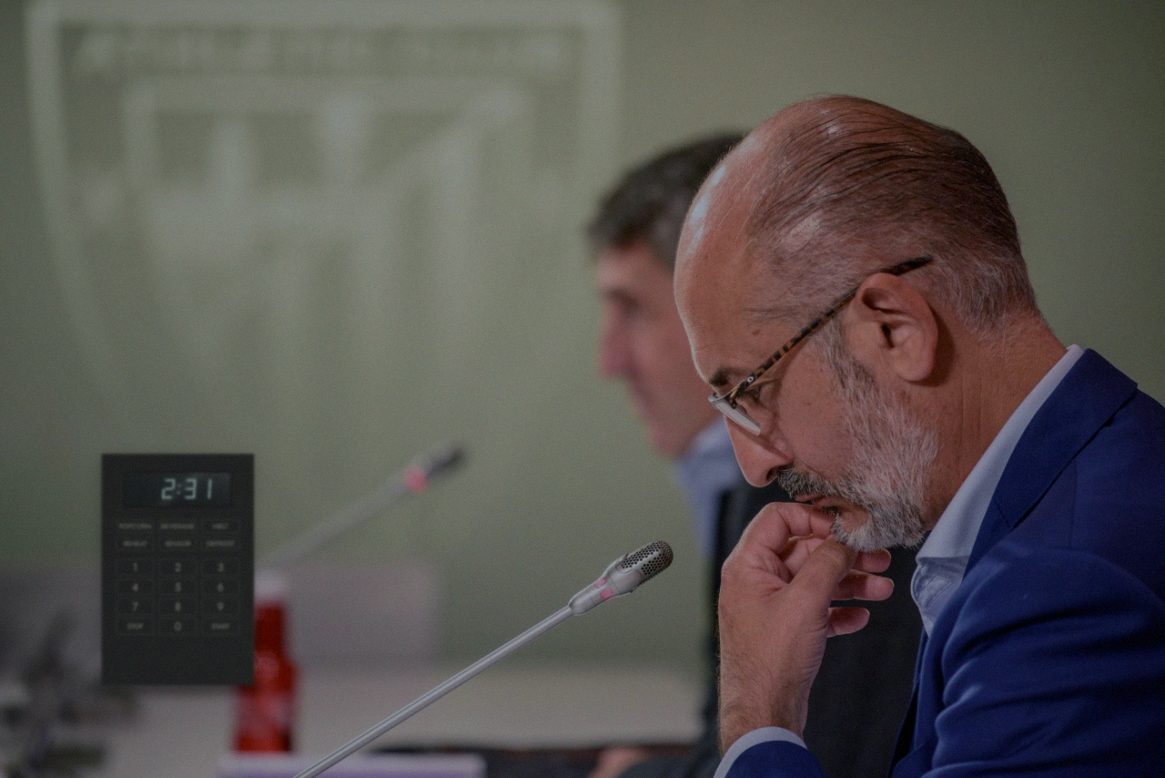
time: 2:31
